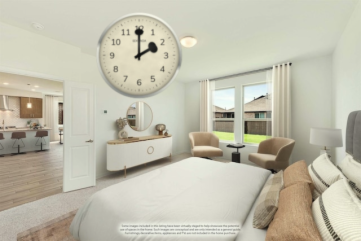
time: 2:00
